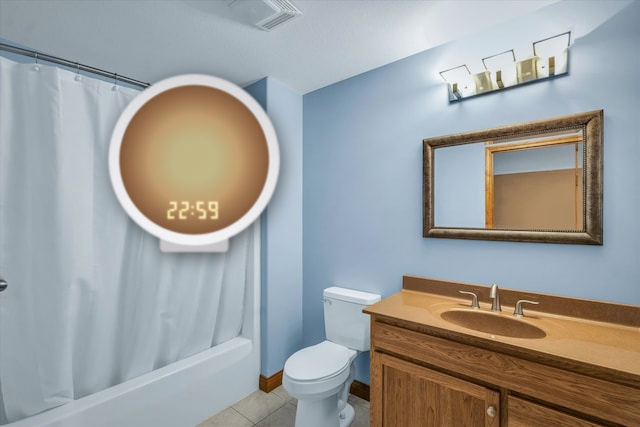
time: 22:59
